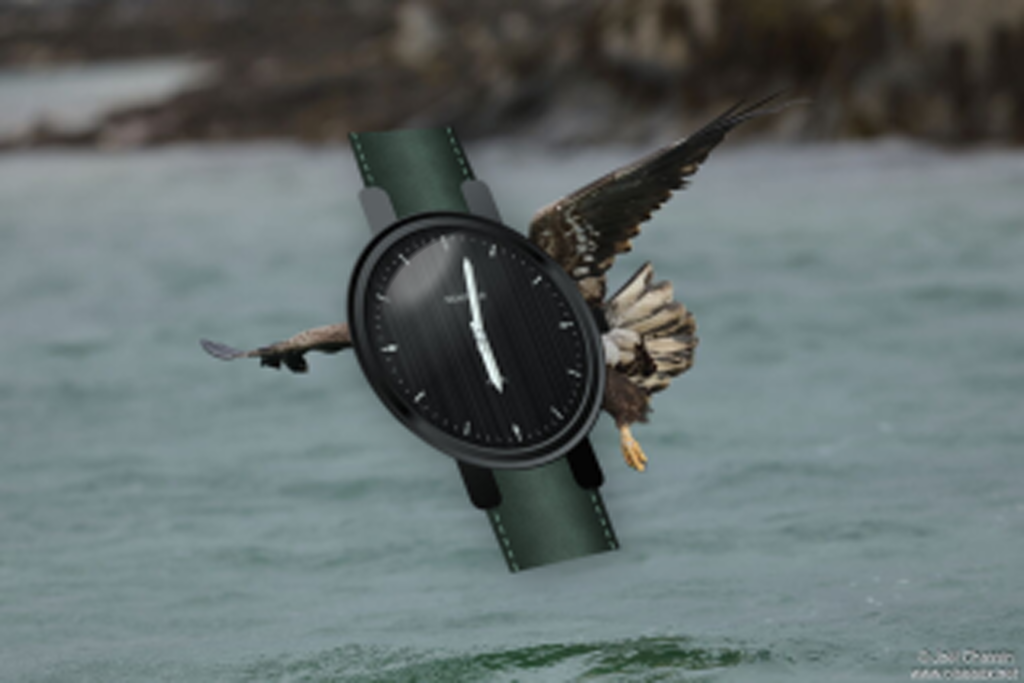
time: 6:02
